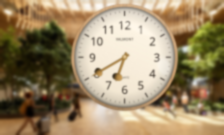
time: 6:40
